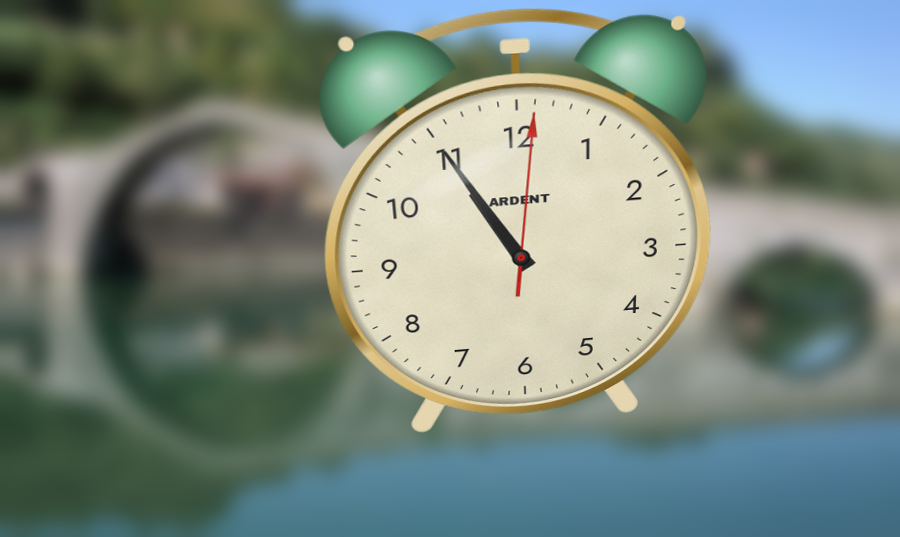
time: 10:55:01
